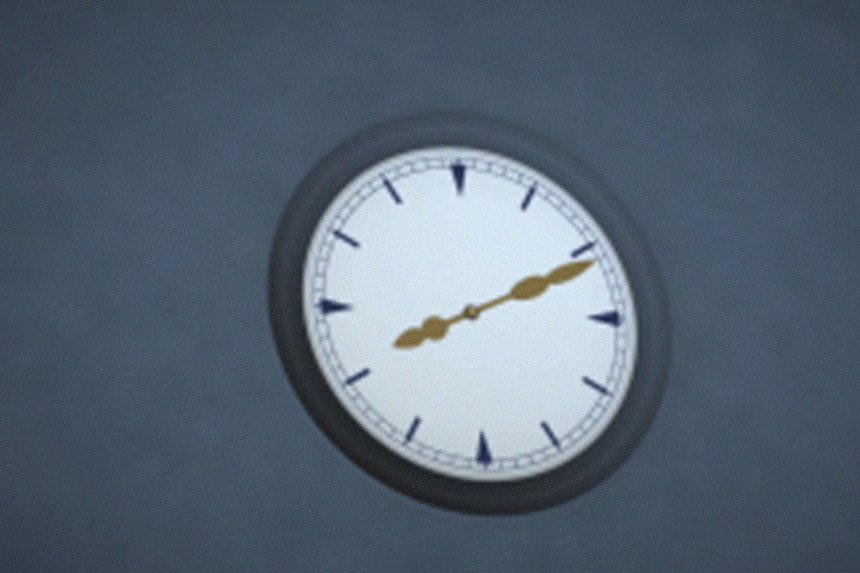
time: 8:11
